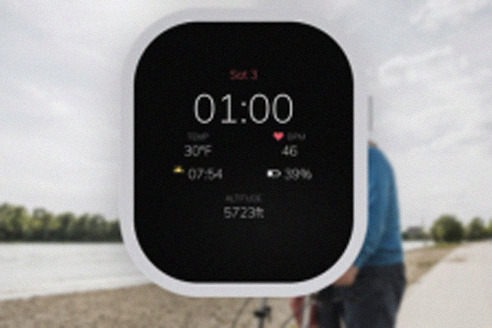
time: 1:00
